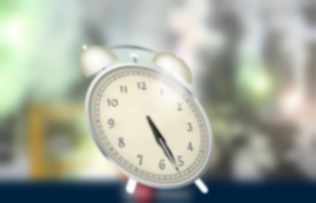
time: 5:27
